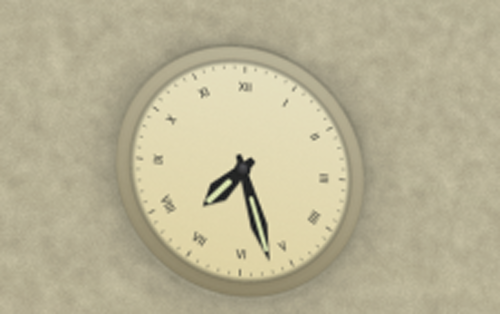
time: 7:27
